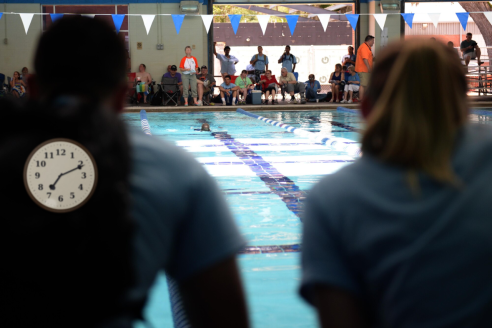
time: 7:11
